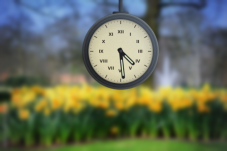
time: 4:29
